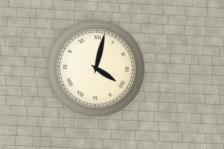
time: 4:02
